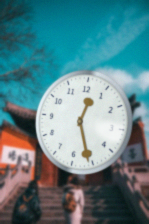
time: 12:26
